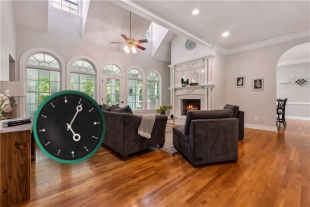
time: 5:06
